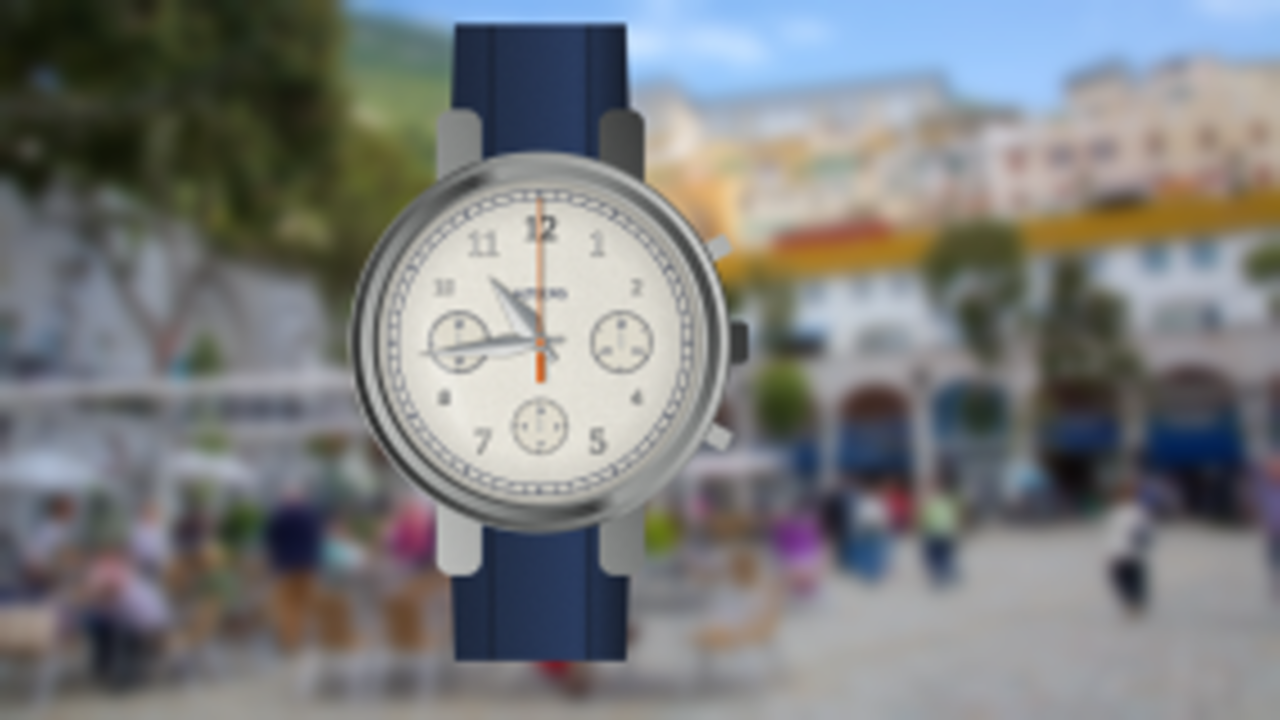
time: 10:44
